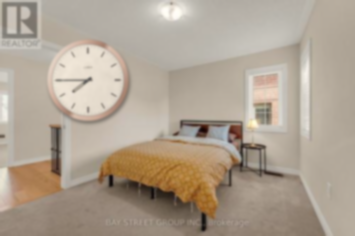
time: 7:45
